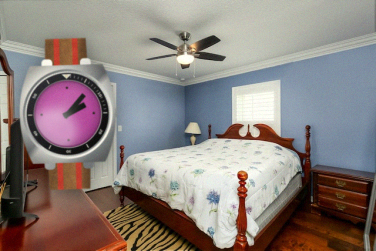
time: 2:07
